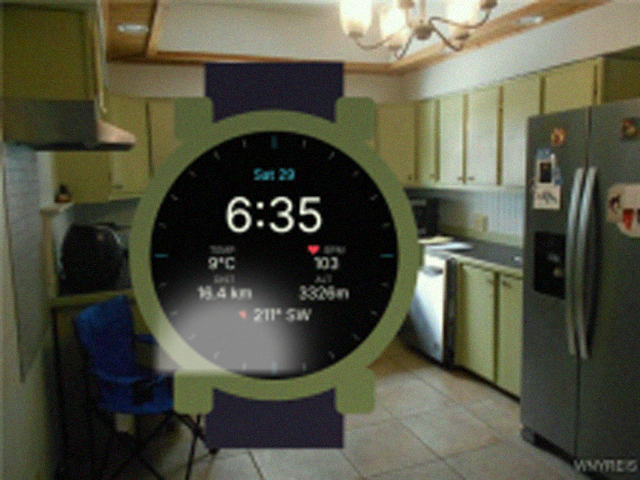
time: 6:35
